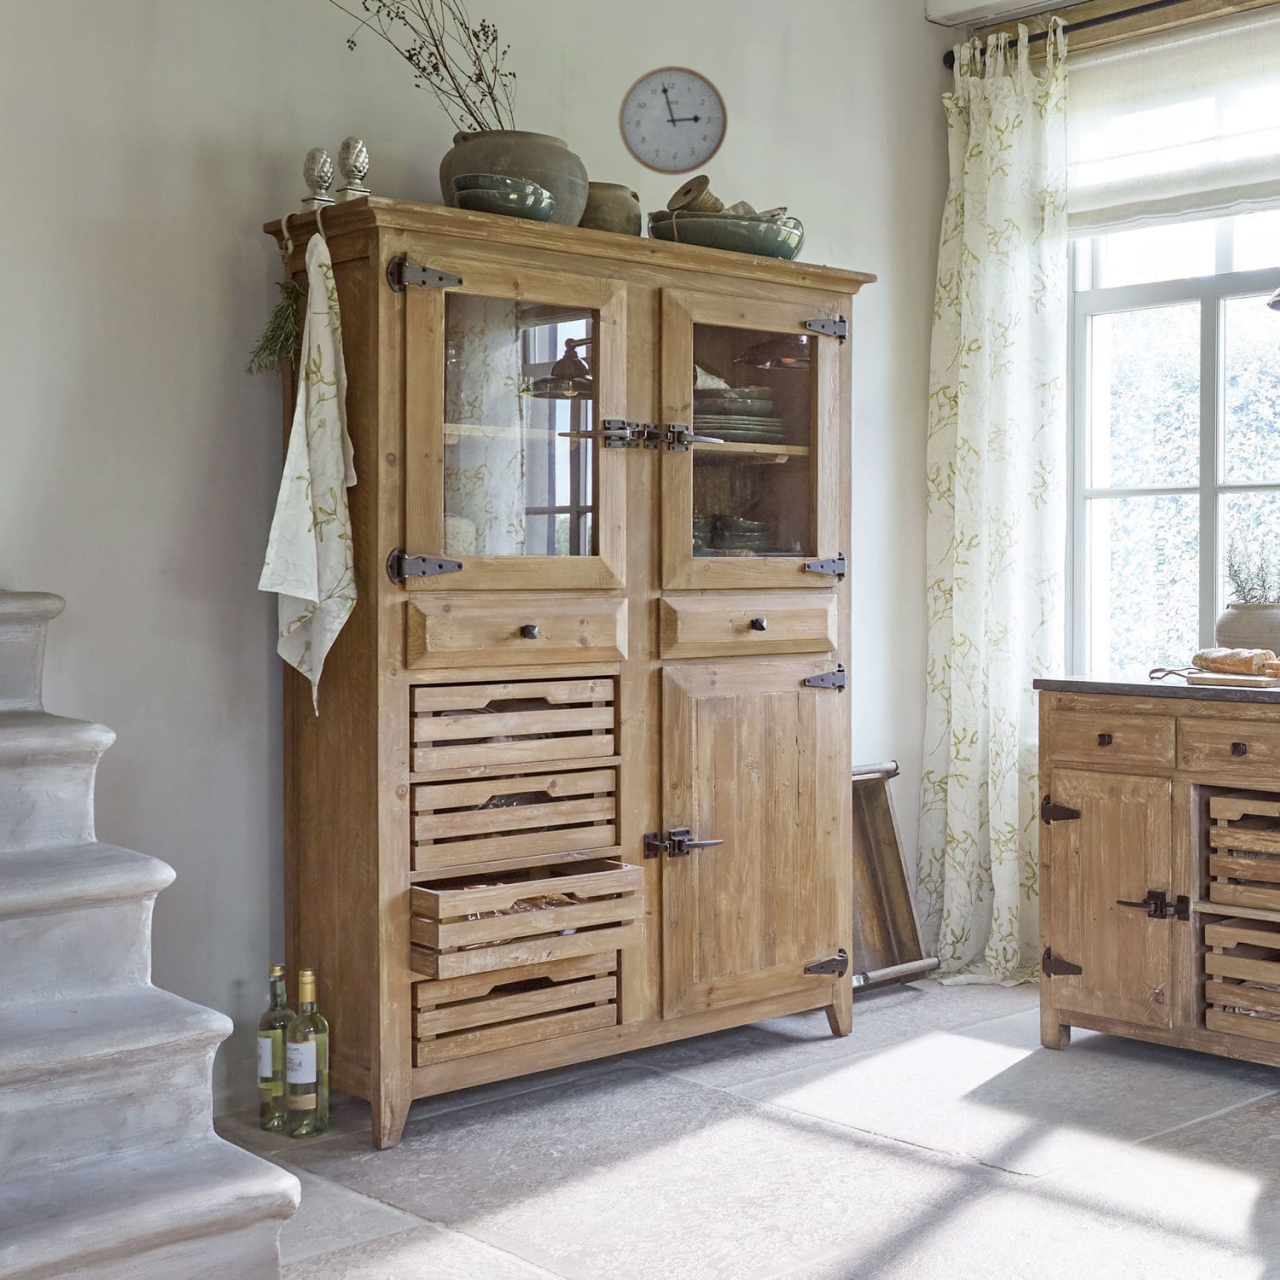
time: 2:58
